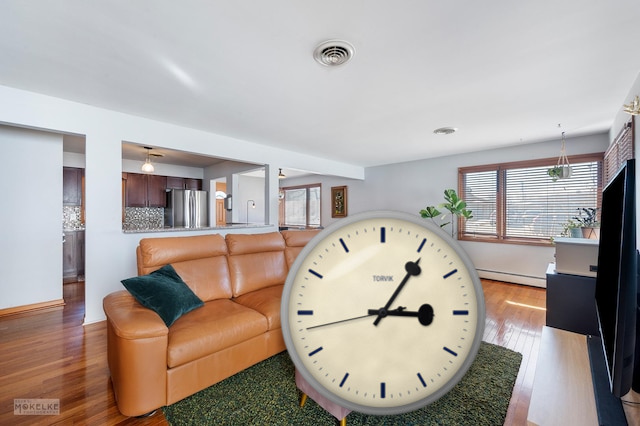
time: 3:05:43
